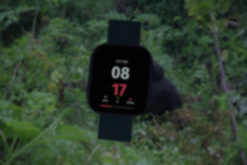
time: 8:17
